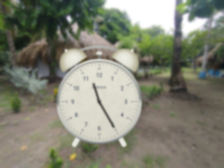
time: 11:25
